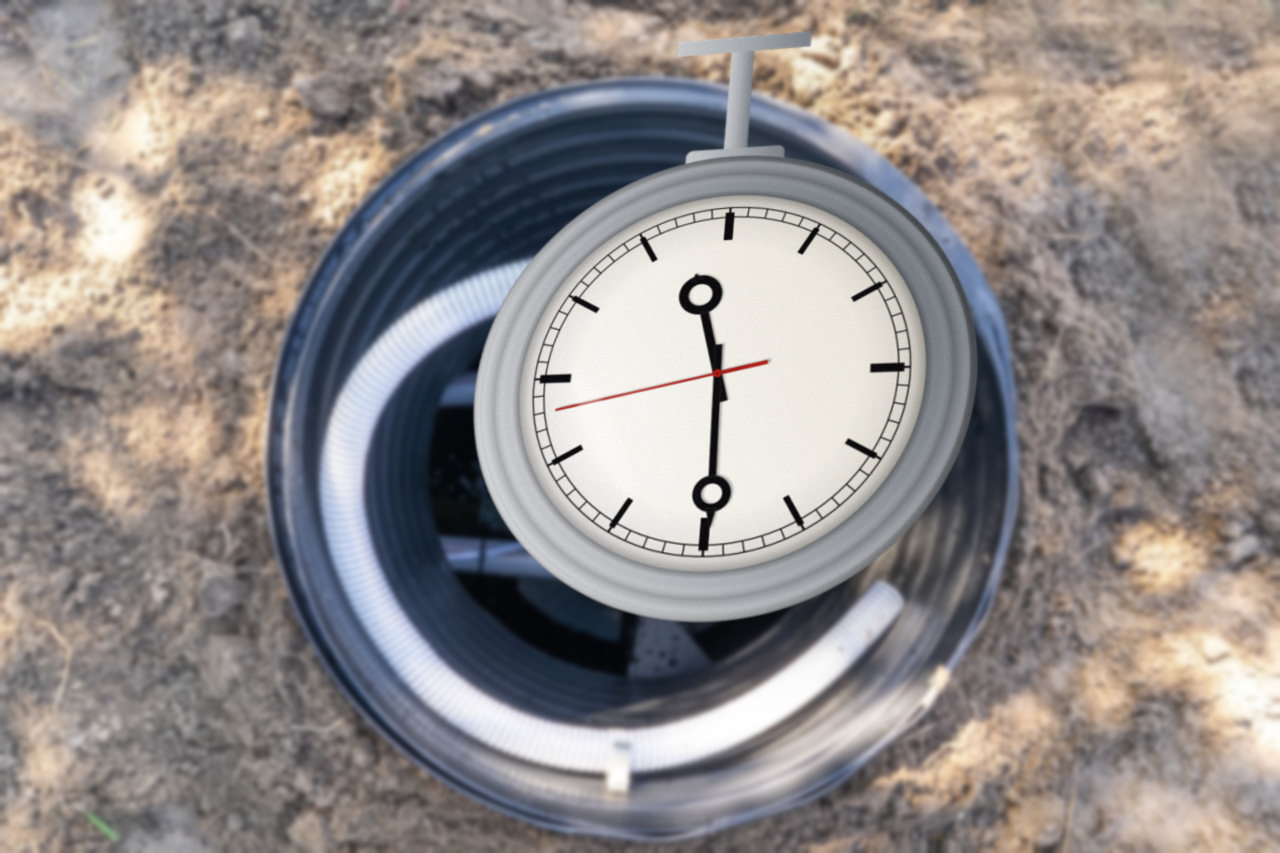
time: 11:29:43
